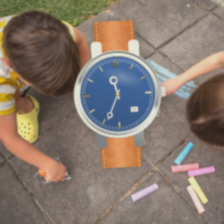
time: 11:34
